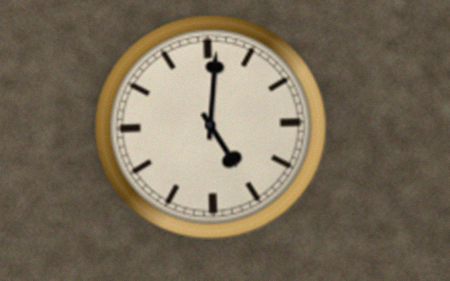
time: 5:01
